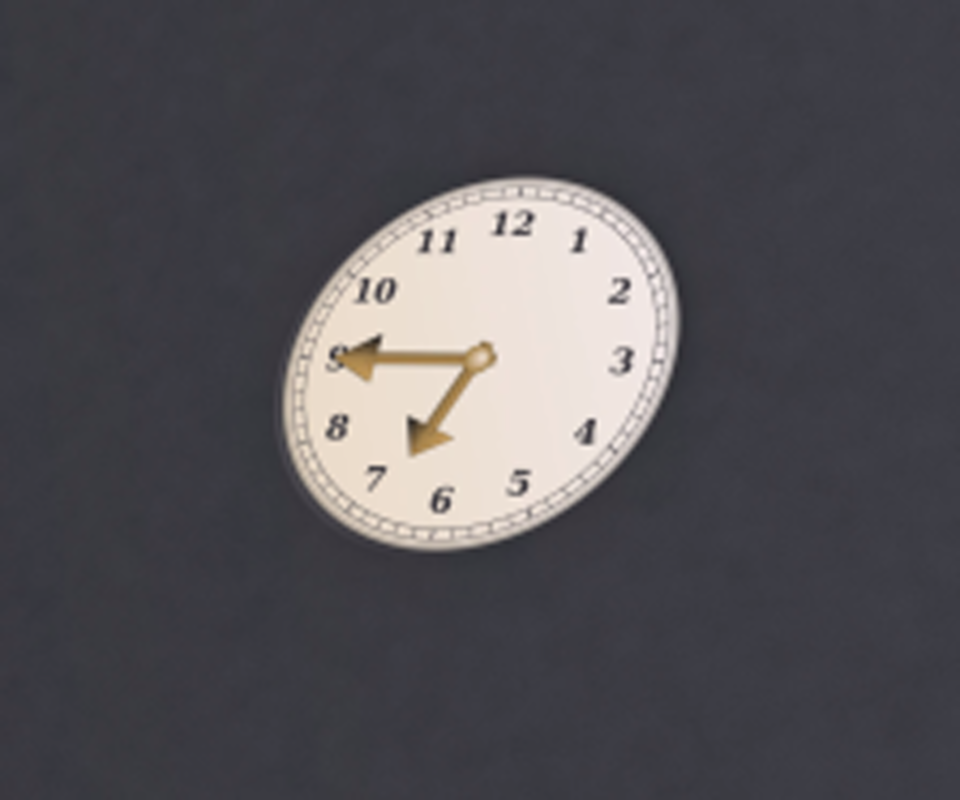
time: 6:45
